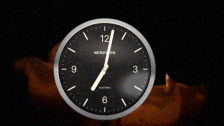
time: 7:02
